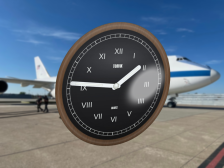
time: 1:46
